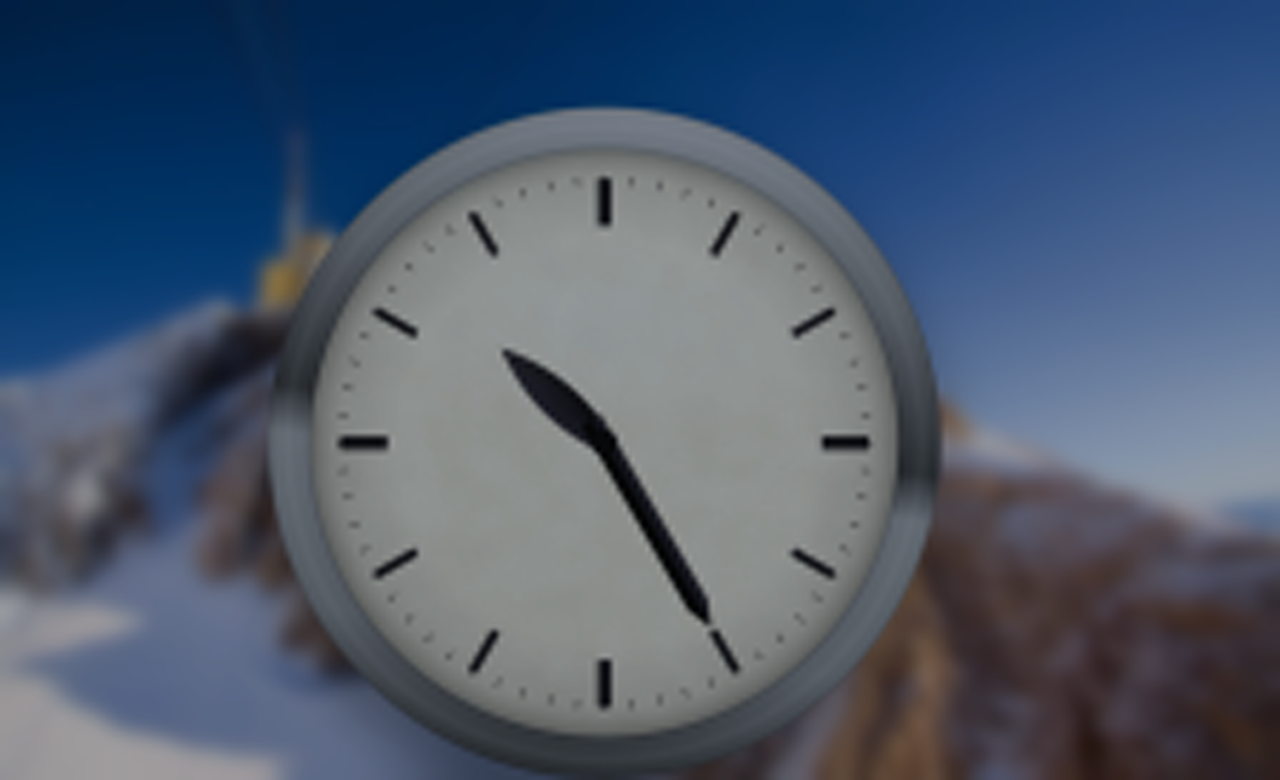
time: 10:25
